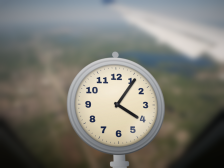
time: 4:06
